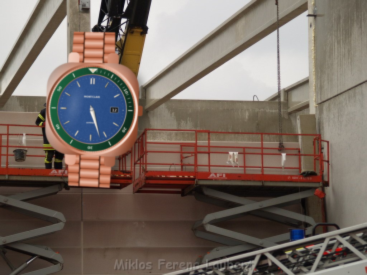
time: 5:27
